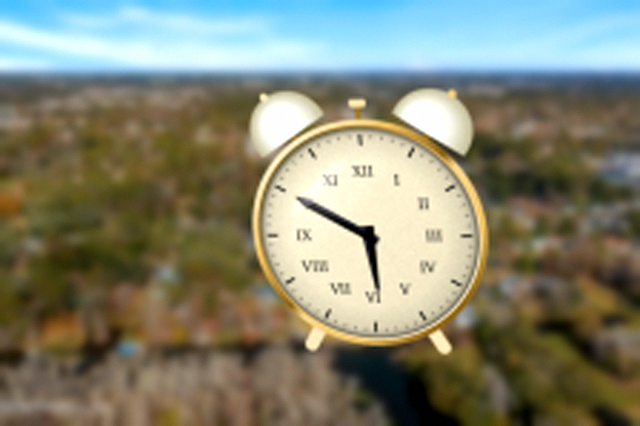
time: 5:50
